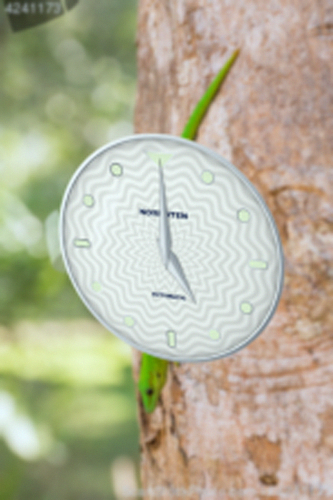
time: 5:00
